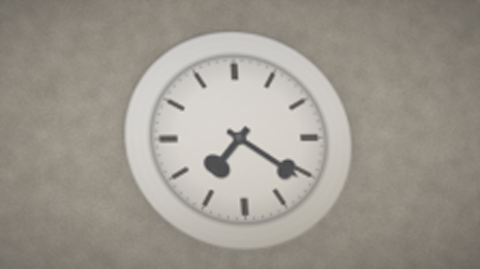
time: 7:21
